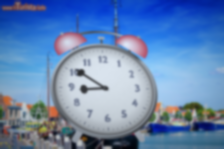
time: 8:51
